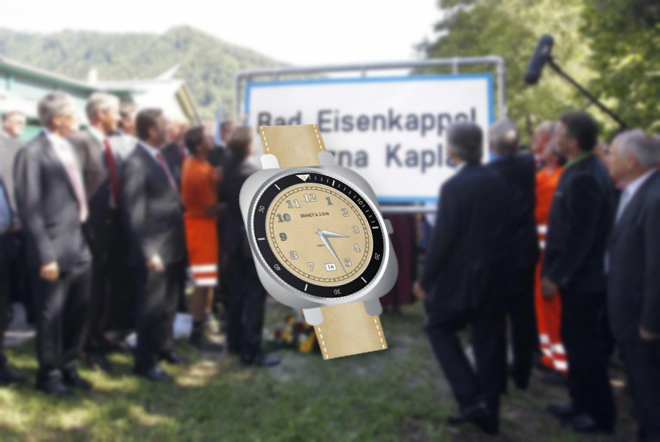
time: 3:27
